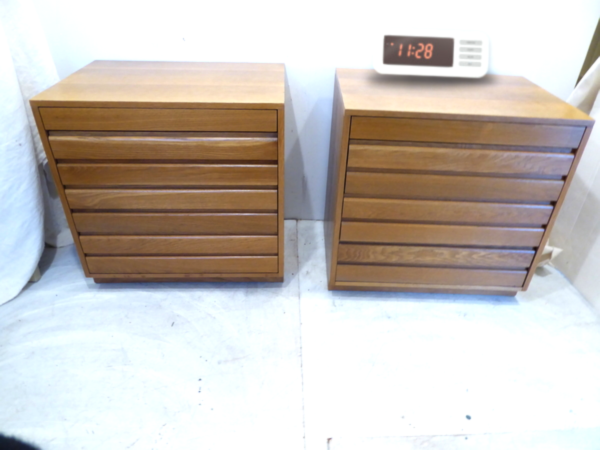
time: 11:28
